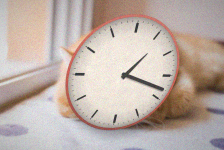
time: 1:18
